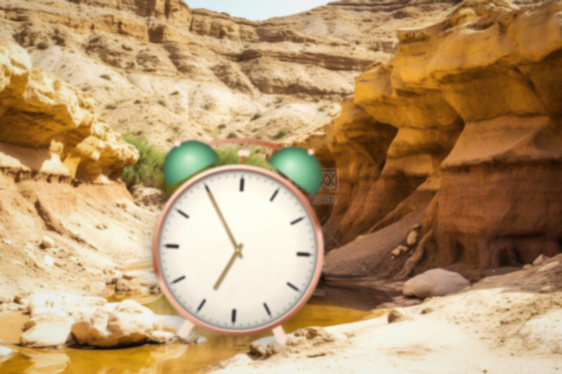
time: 6:55
